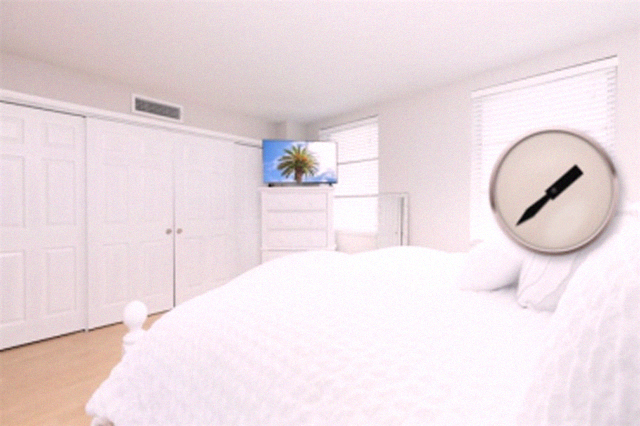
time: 1:38
